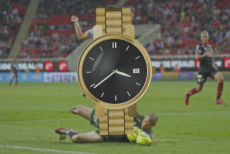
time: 3:39
